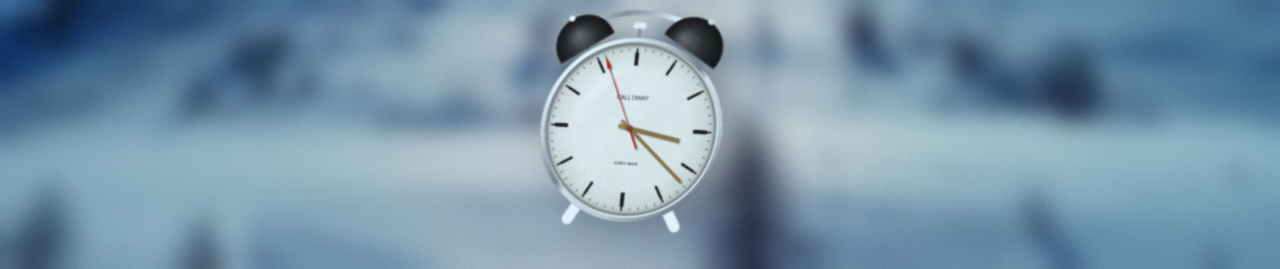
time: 3:21:56
